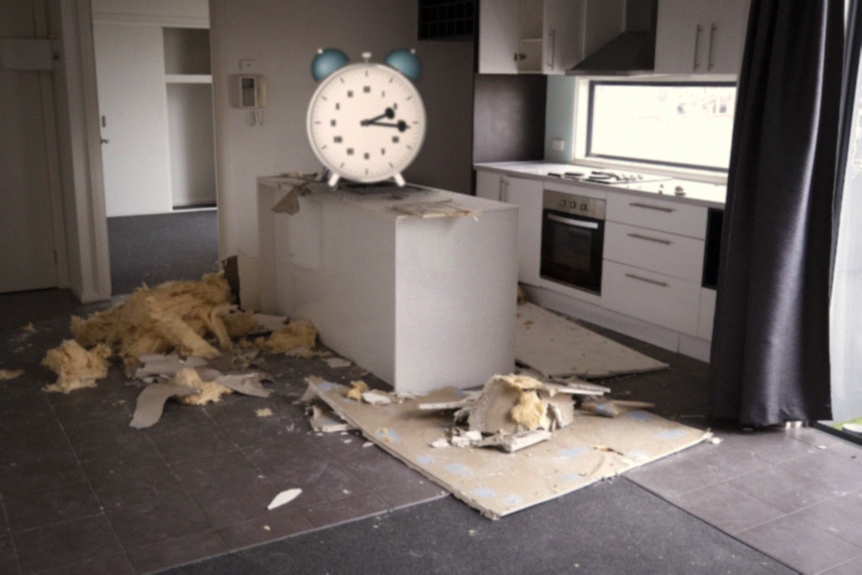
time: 2:16
